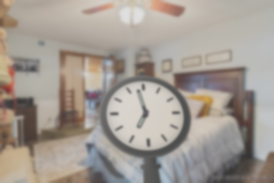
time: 6:58
